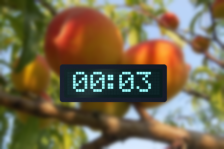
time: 0:03
